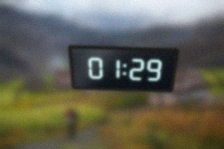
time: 1:29
